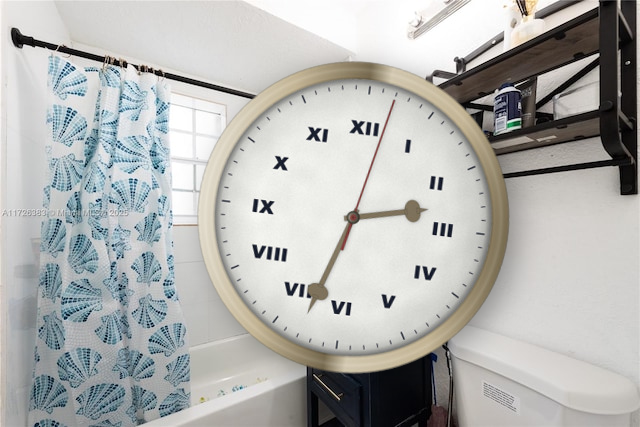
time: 2:33:02
